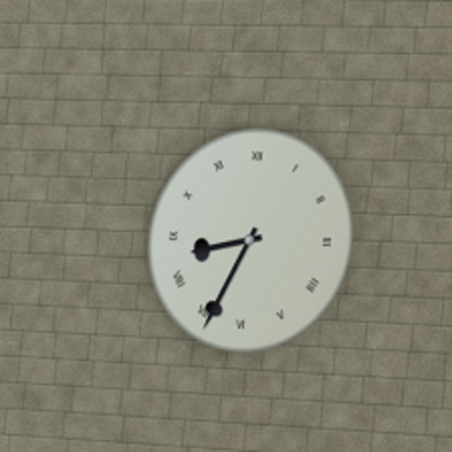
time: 8:34
